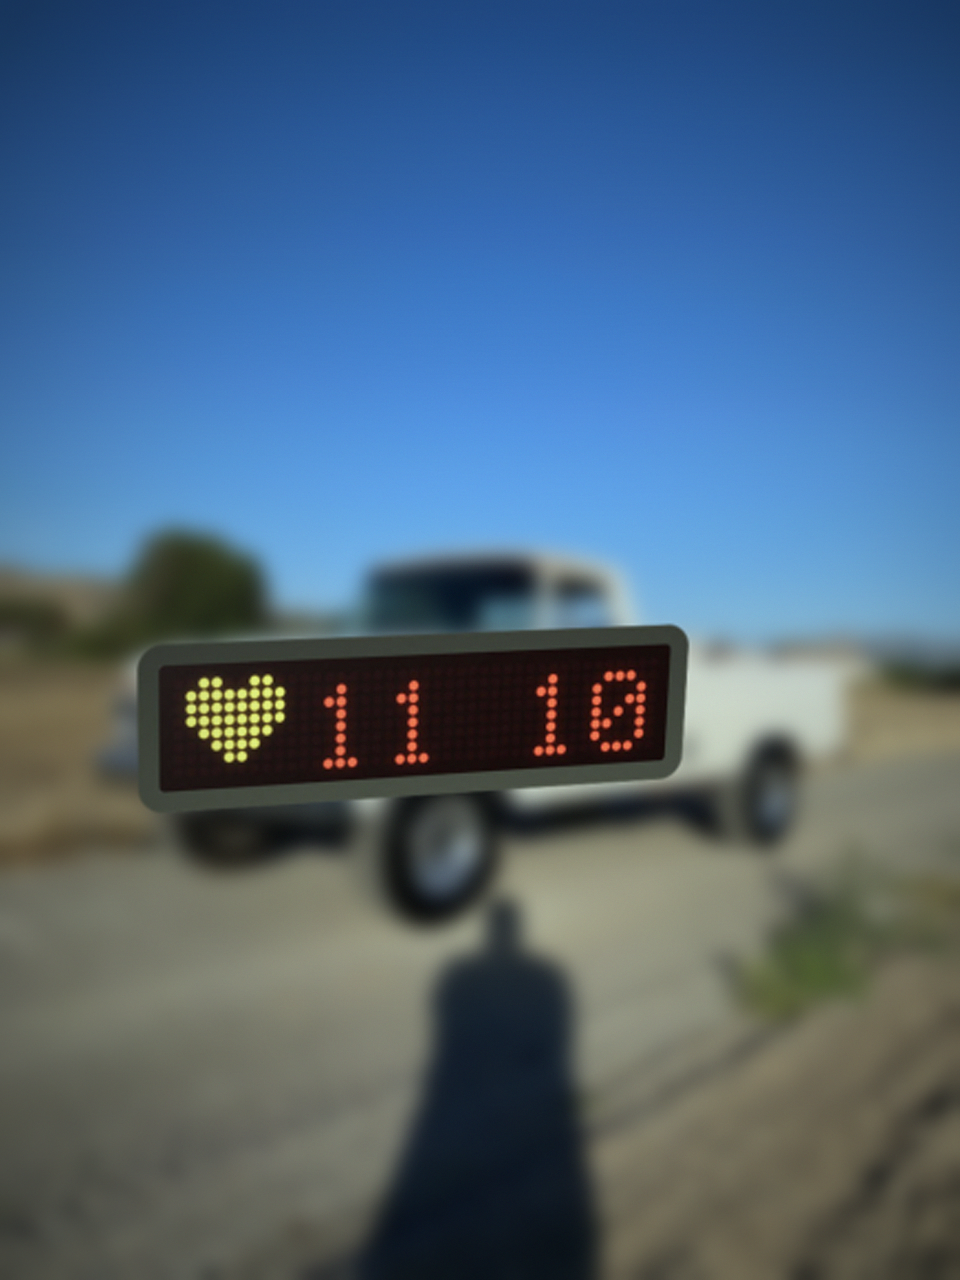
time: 11:10
